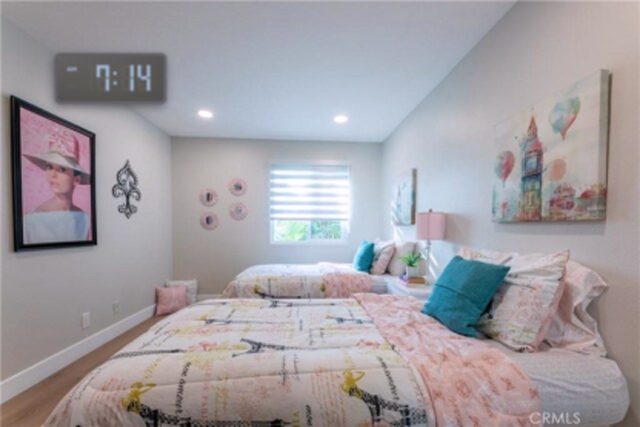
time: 7:14
